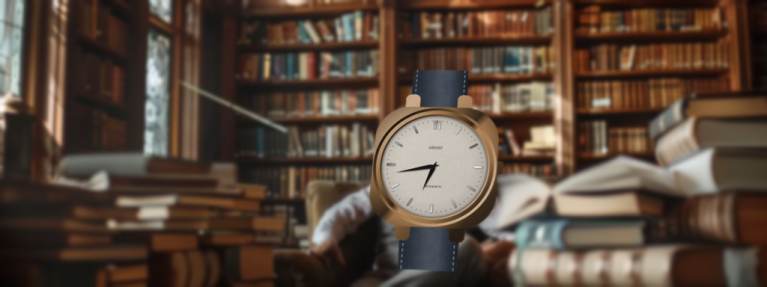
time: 6:43
